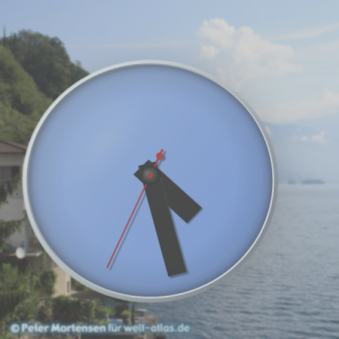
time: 4:27:34
